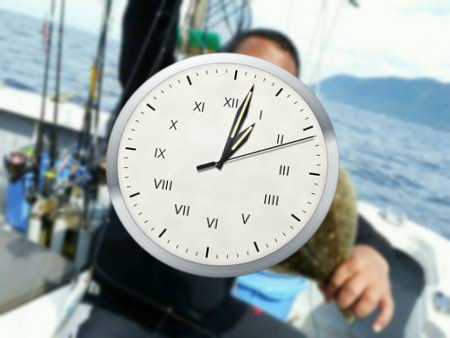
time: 1:02:11
